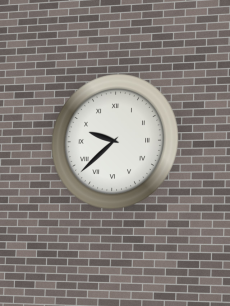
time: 9:38
